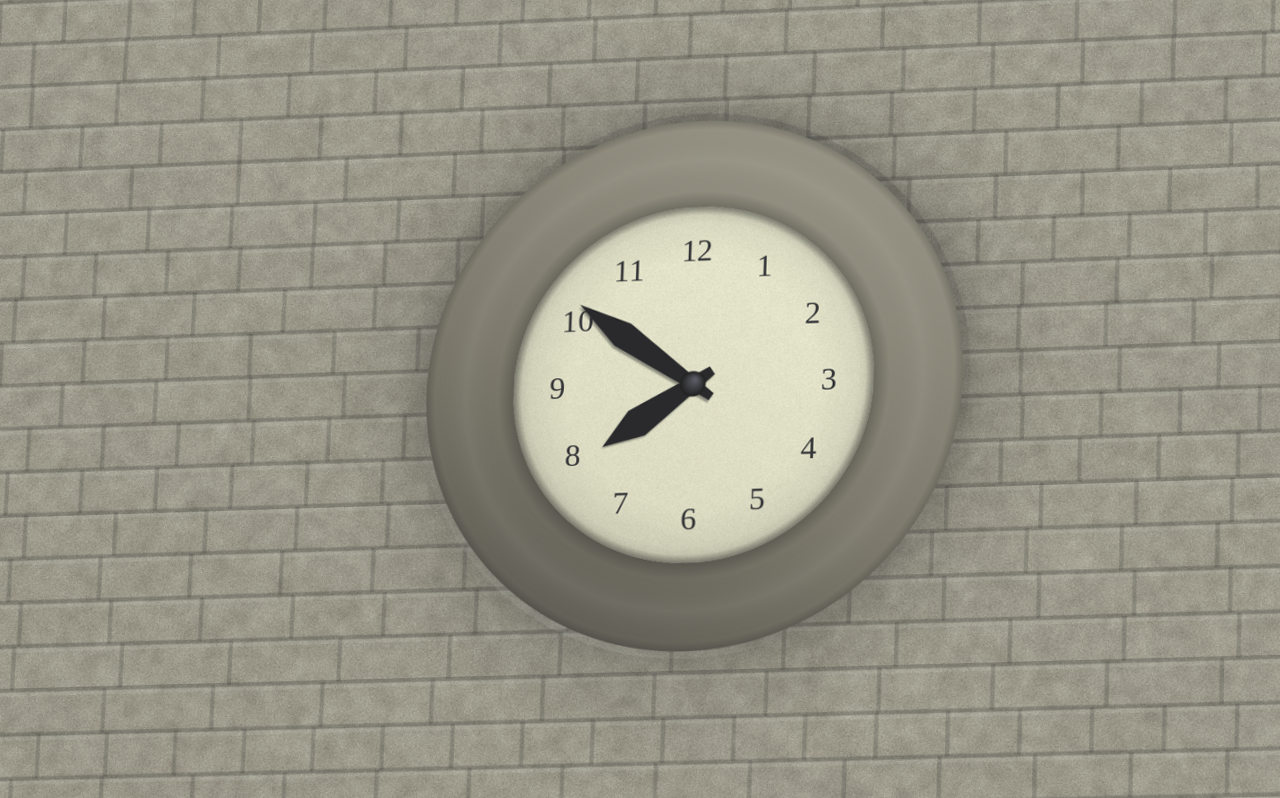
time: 7:51
